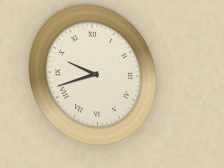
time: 9:42
